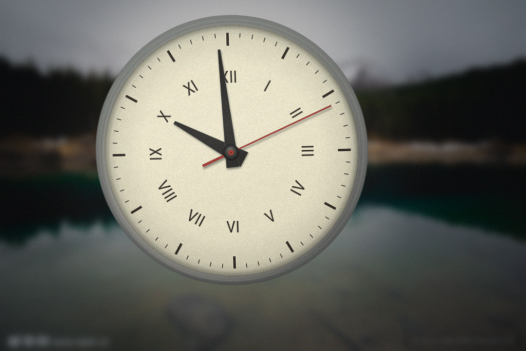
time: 9:59:11
